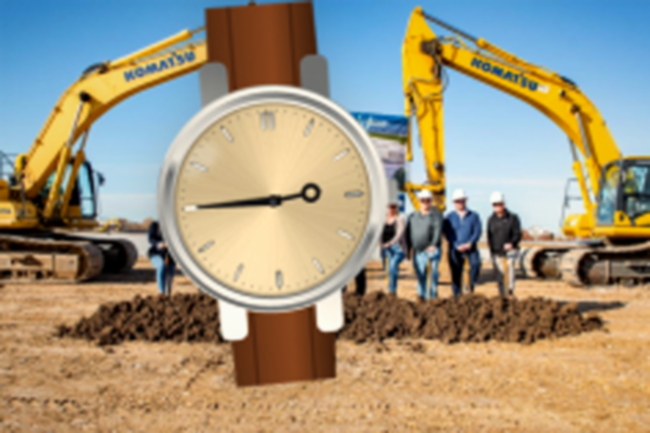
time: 2:45
